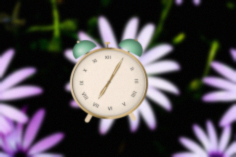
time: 7:05
